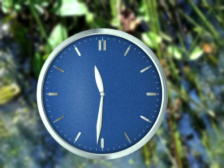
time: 11:31
